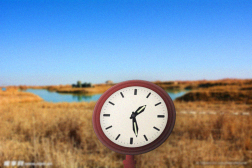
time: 1:28
